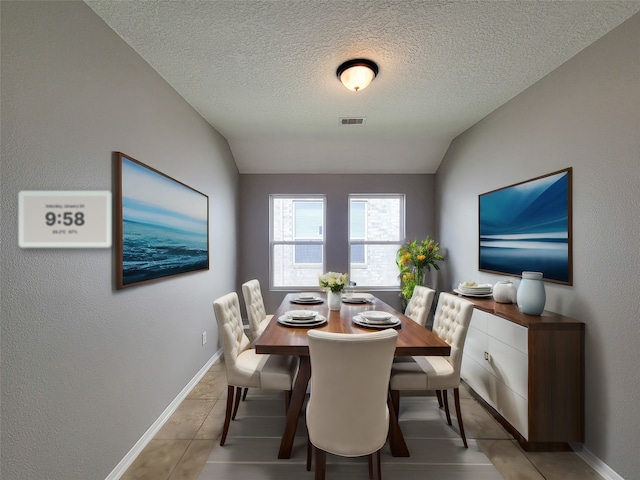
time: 9:58
